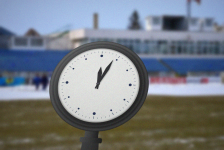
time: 12:04
